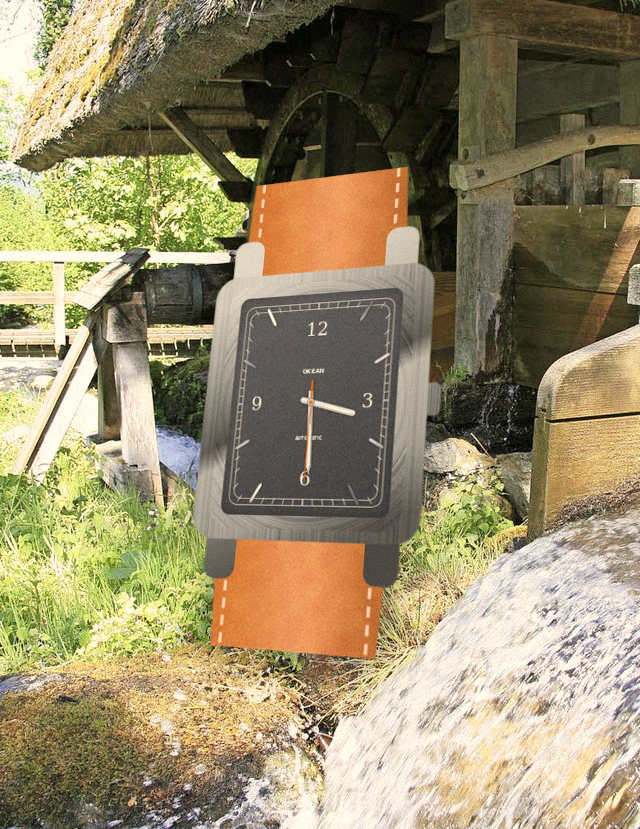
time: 3:29:30
